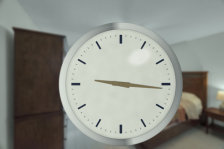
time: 9:16
